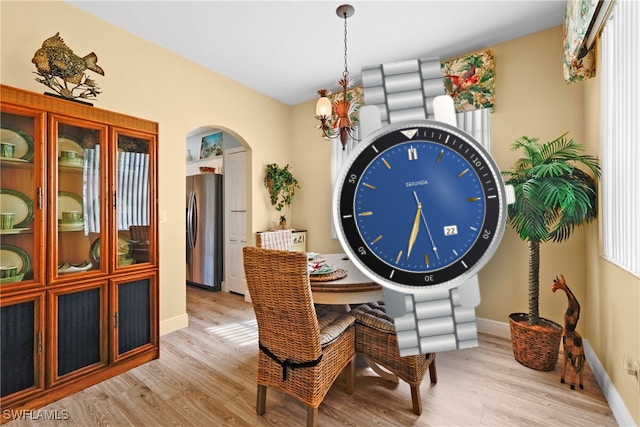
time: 6:33:28
